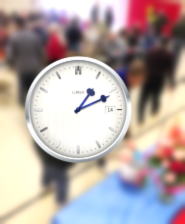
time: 1:11
